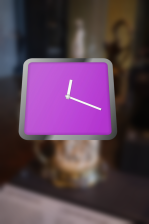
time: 12:19
